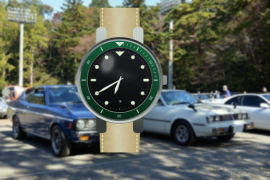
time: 6:40
